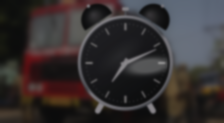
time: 7:11
